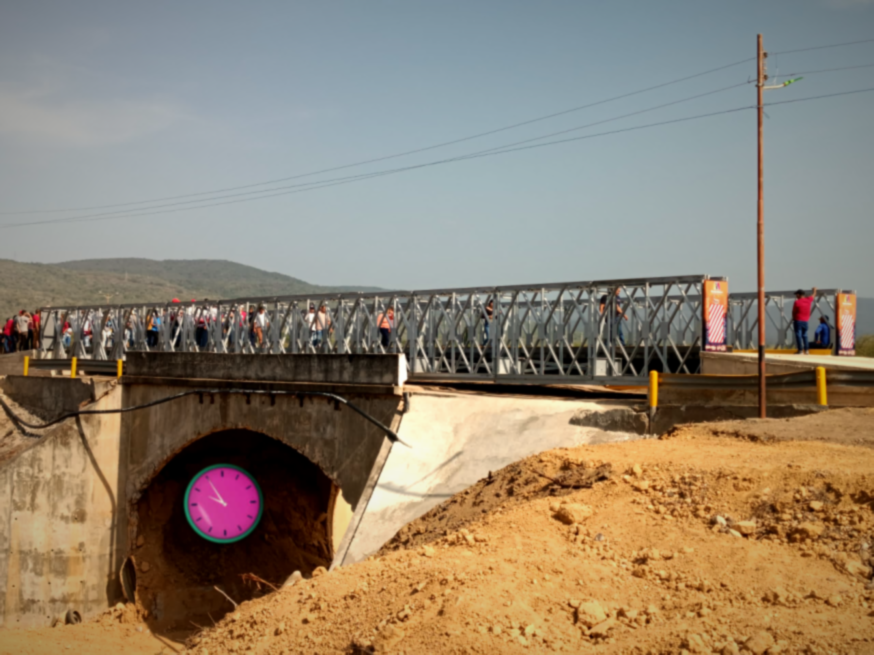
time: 9:55
